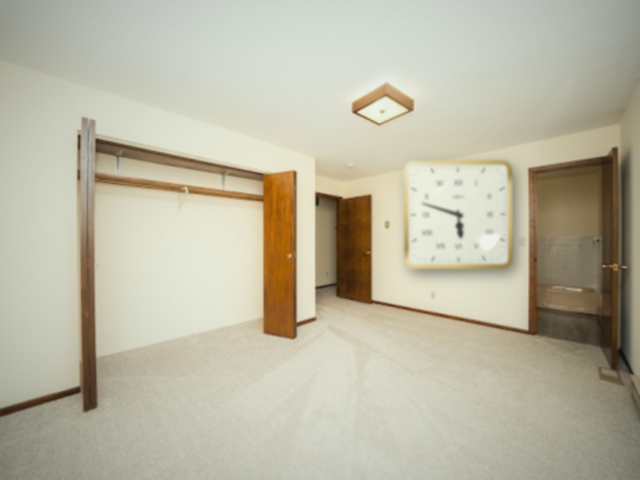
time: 5:48
